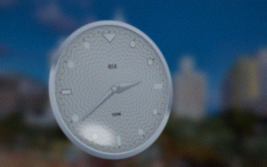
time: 2:39
